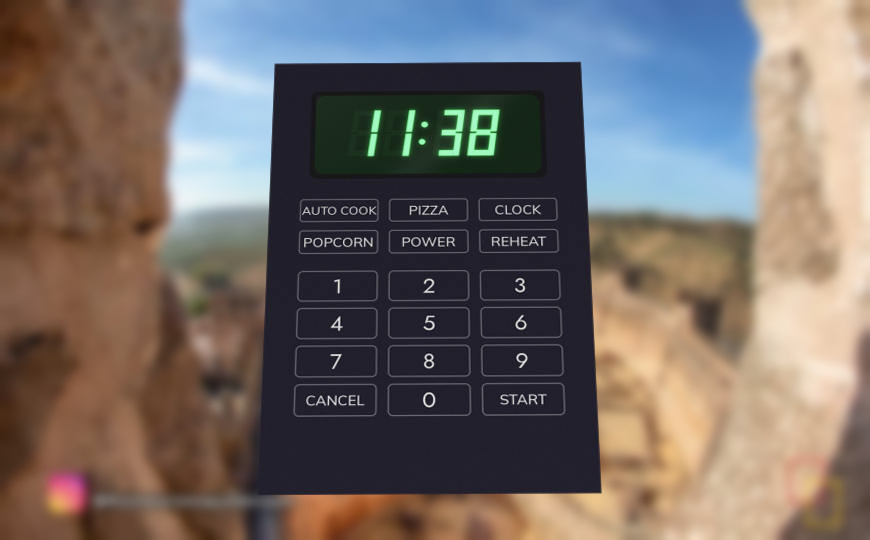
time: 11:38
